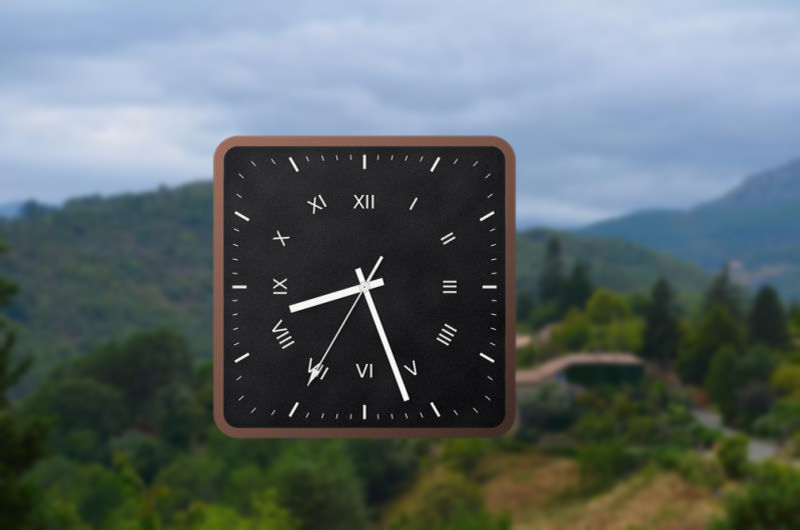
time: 8:26:35
